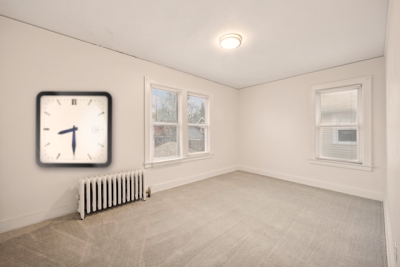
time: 8:30
